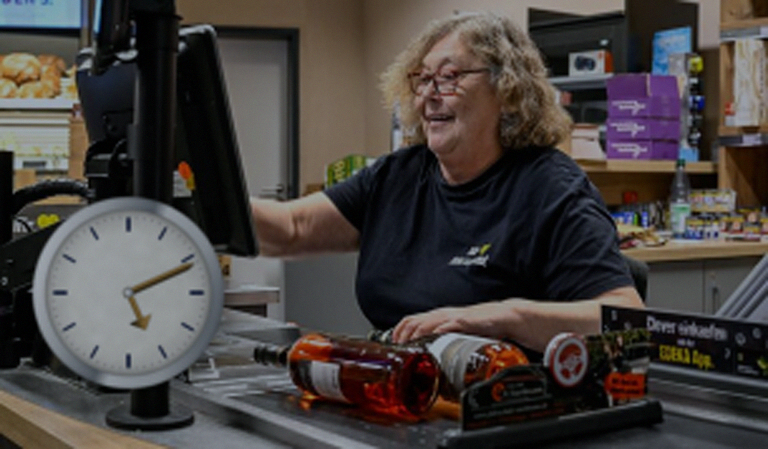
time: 5:11
